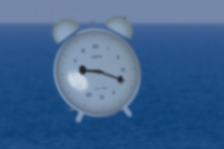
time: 9:19
